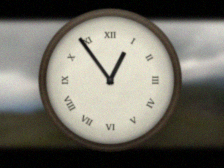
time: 12:54
